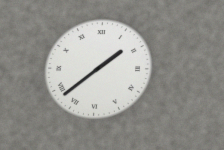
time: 1:38
